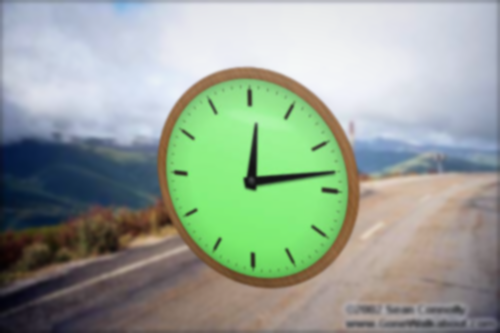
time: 12:13
